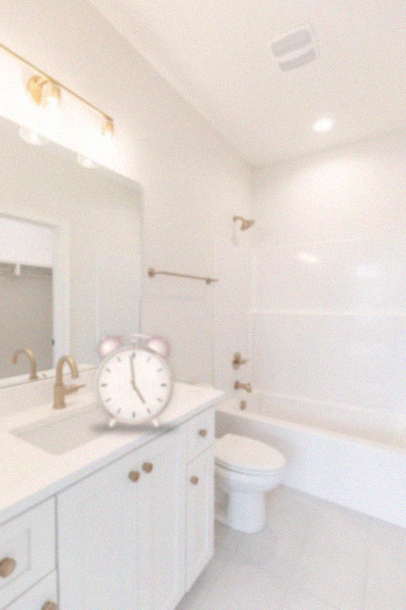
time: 4:59
